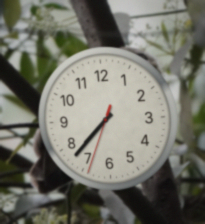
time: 7:37:34
